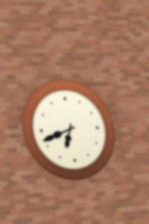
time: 6:42
